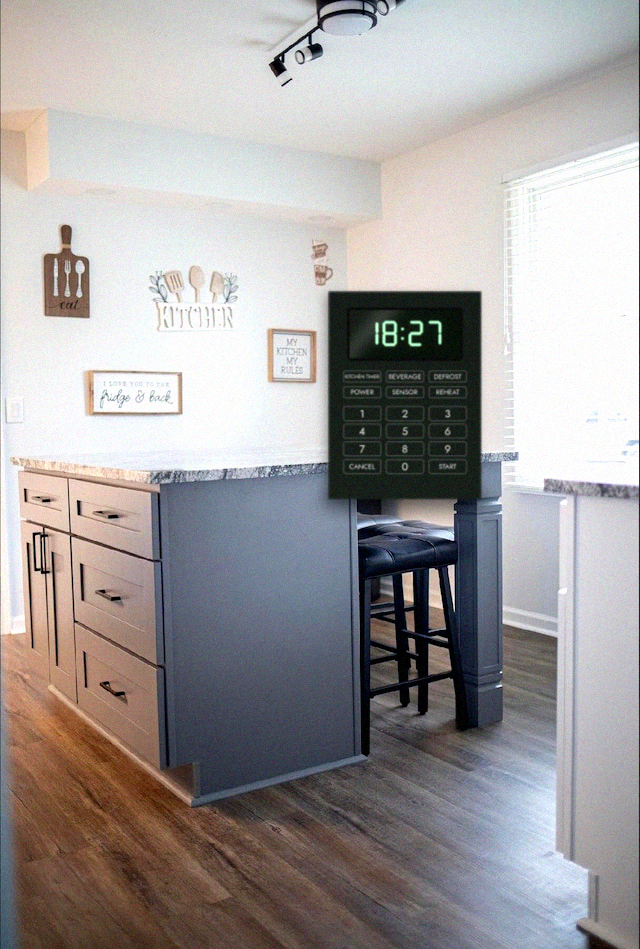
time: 18:27
